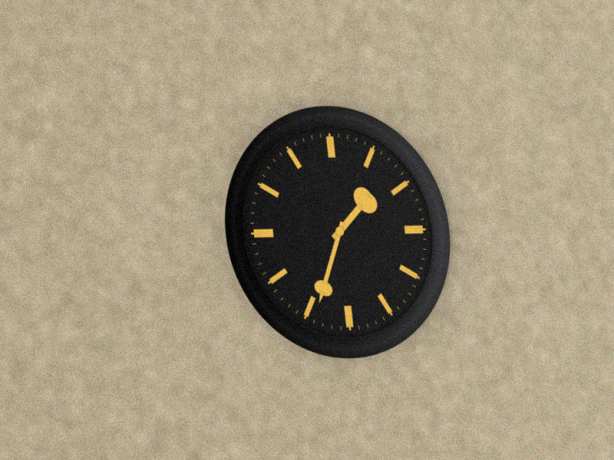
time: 1:34
